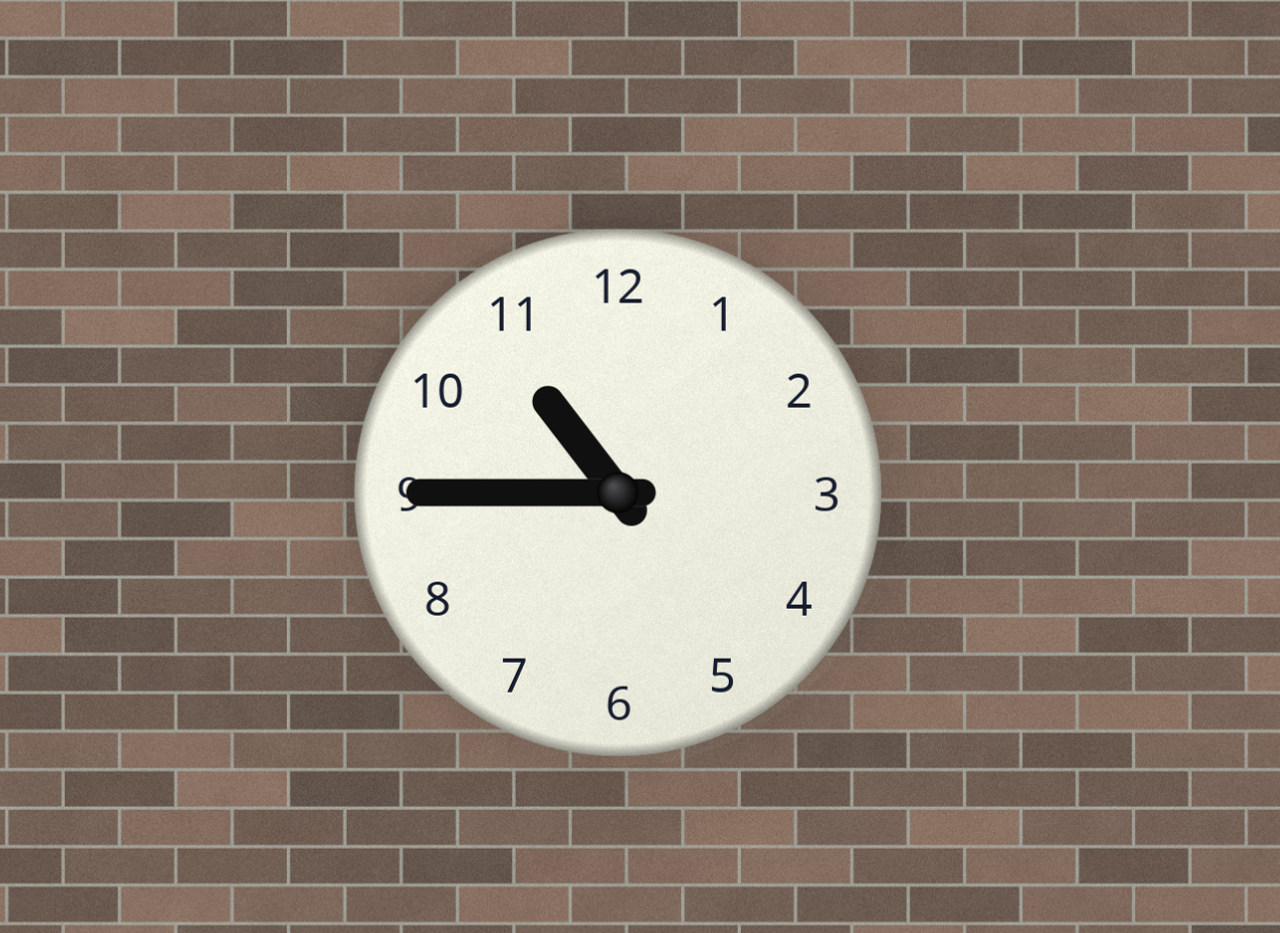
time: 10:45
